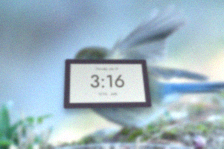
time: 3:16
